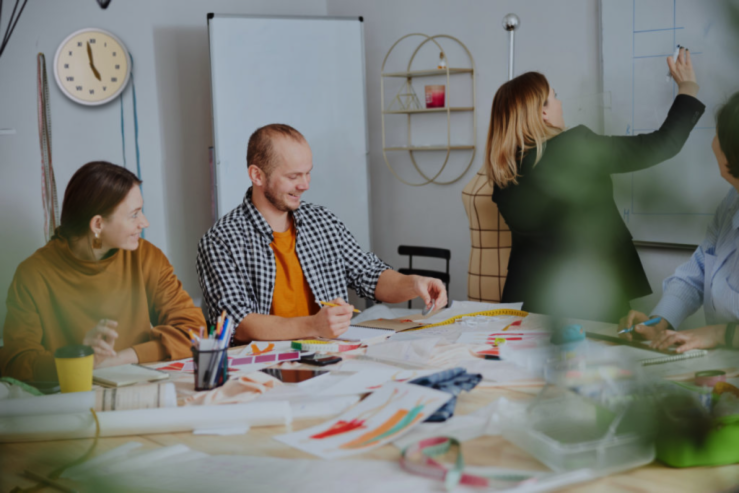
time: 4:58
